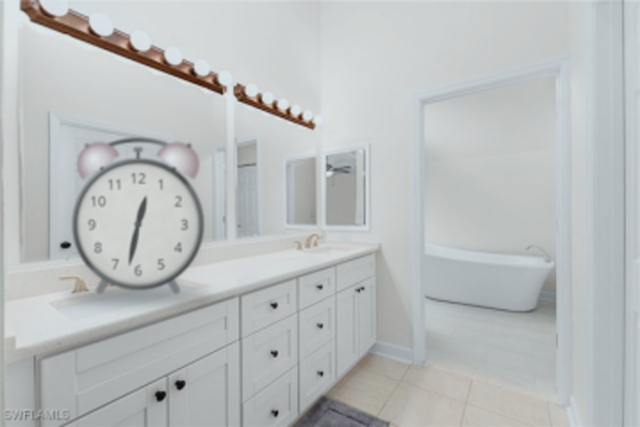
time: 12:32
